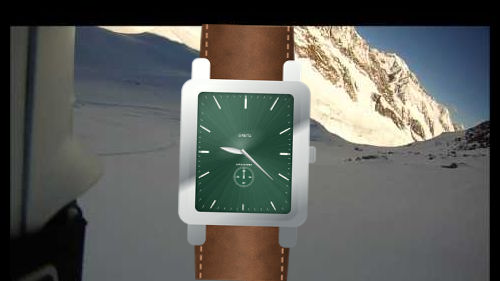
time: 9:22
